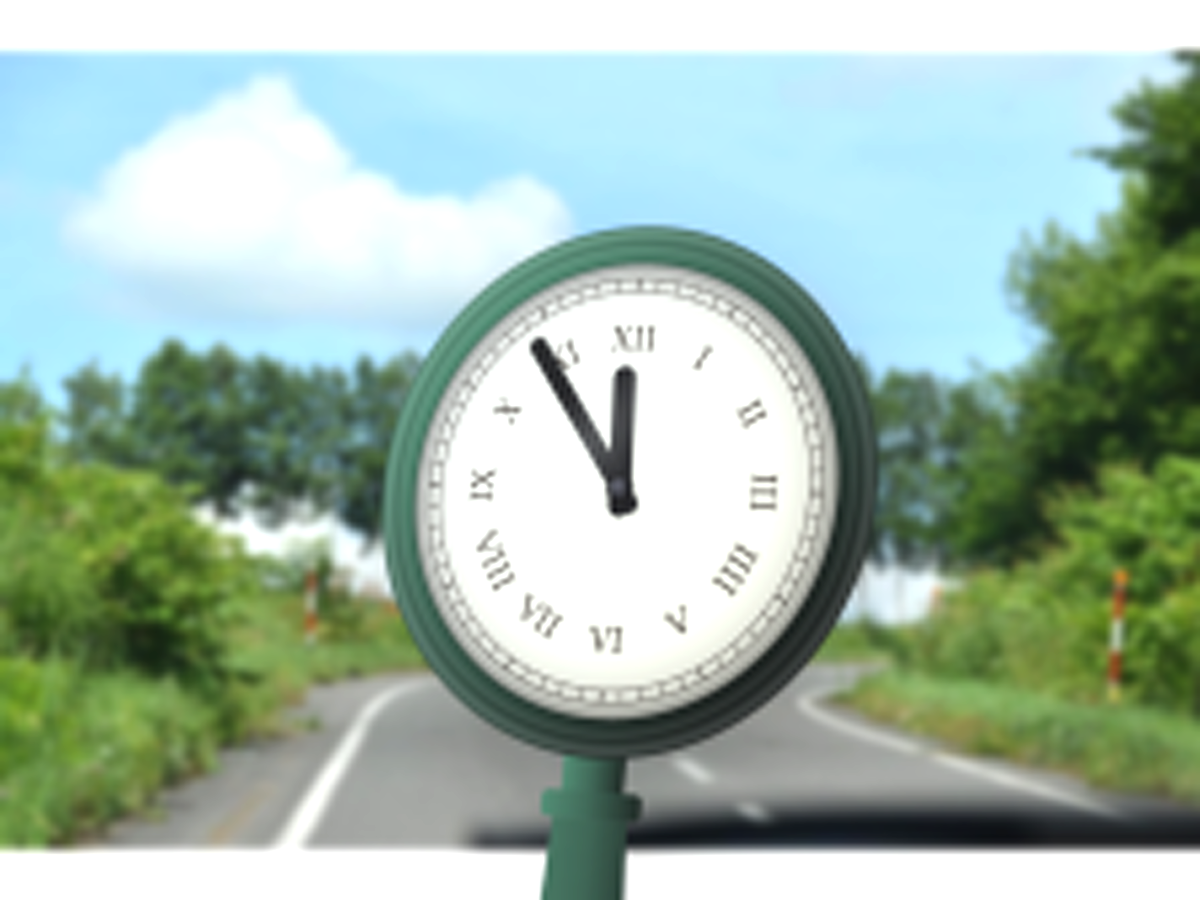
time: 11:54
